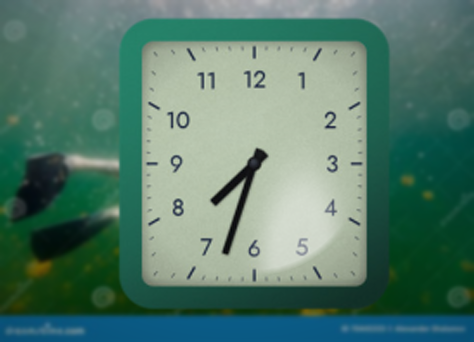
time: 7:33
